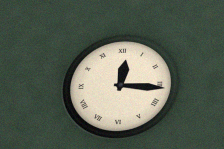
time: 12:16
